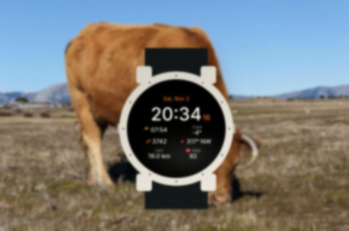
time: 20:34
